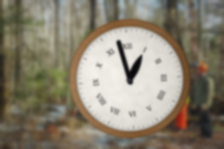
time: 12:58
